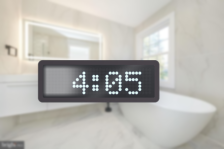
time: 4:05
